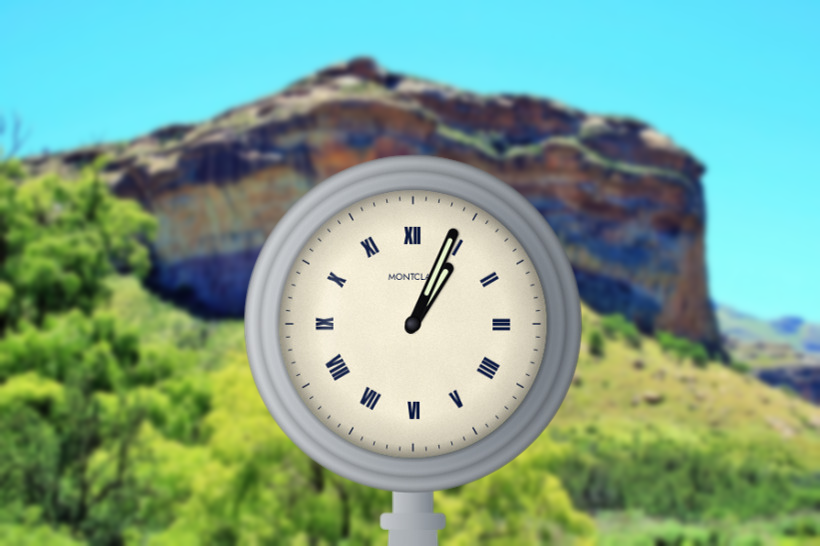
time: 1:04
